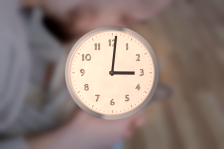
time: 3:01
